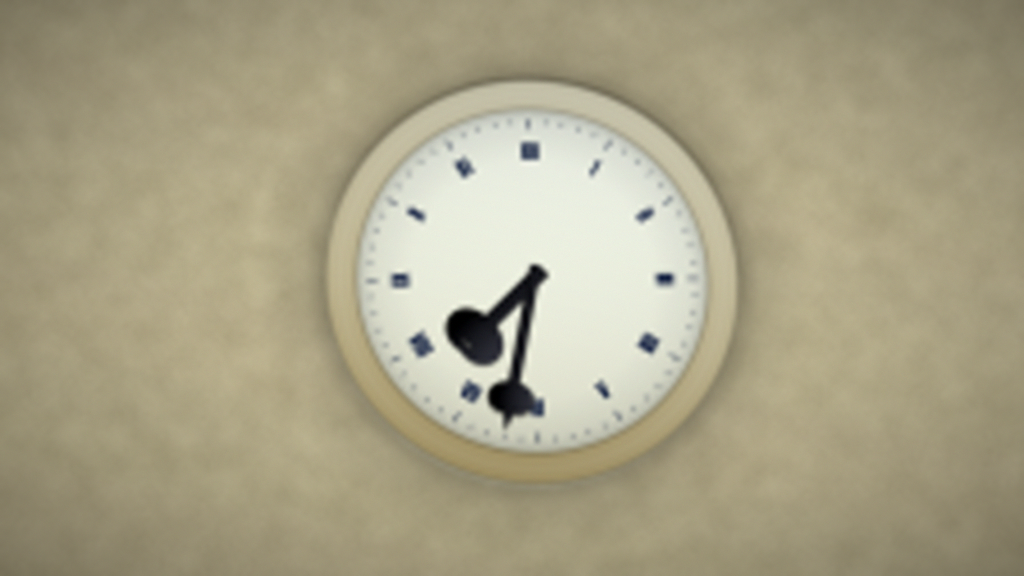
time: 7:32
